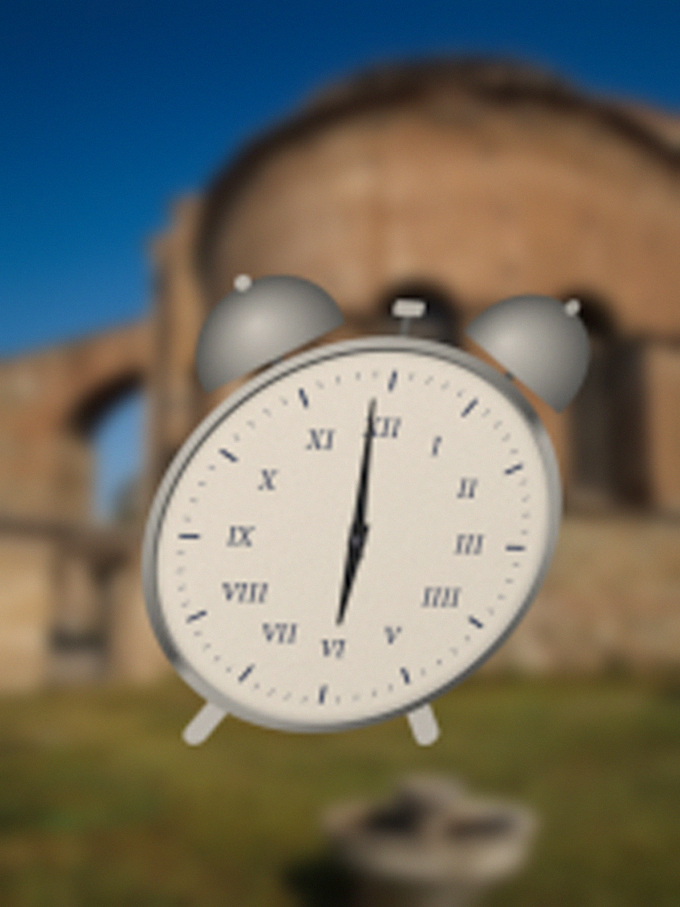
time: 5:59
